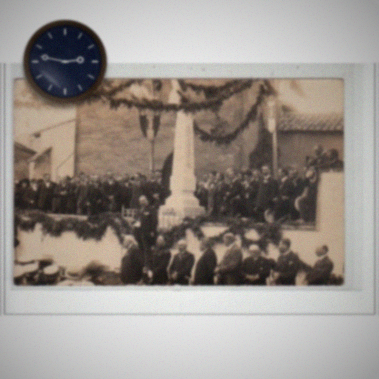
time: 2:47
